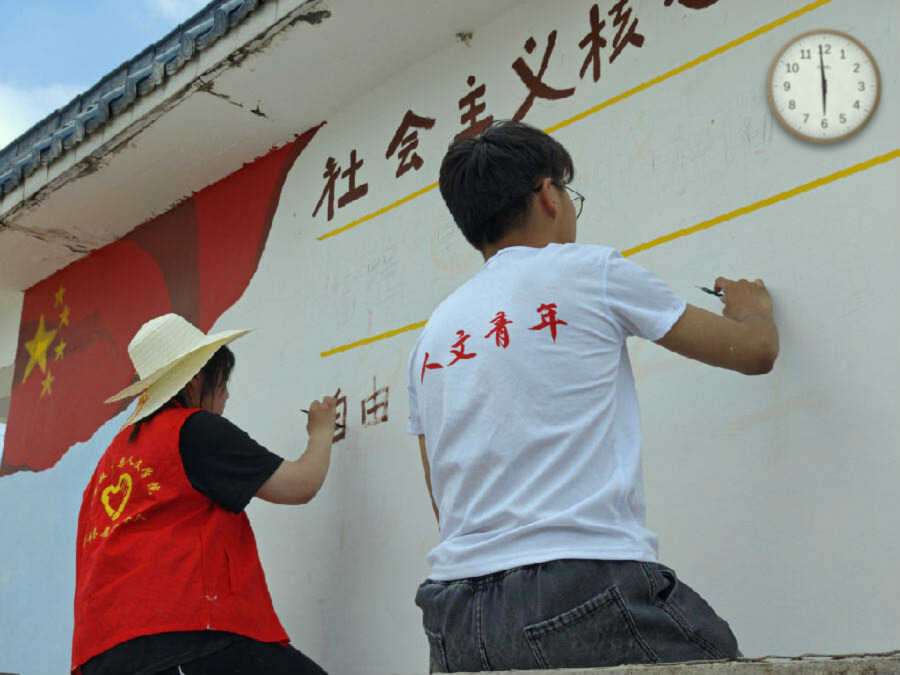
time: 5:59
